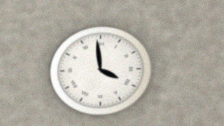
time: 3:59
